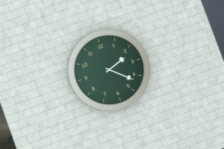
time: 2:22
